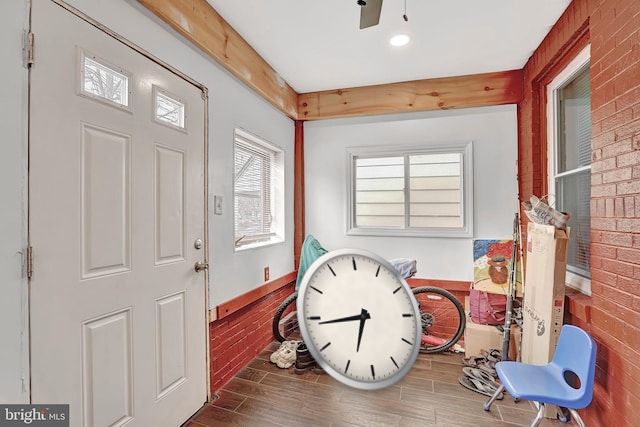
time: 6:44
